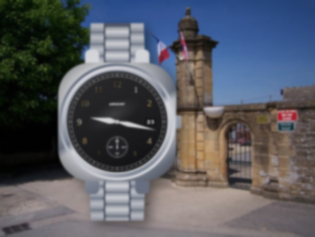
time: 9:17
